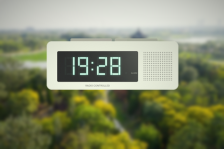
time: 19:28
